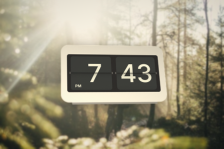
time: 7:43
